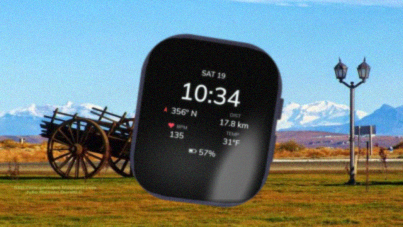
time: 10:34
